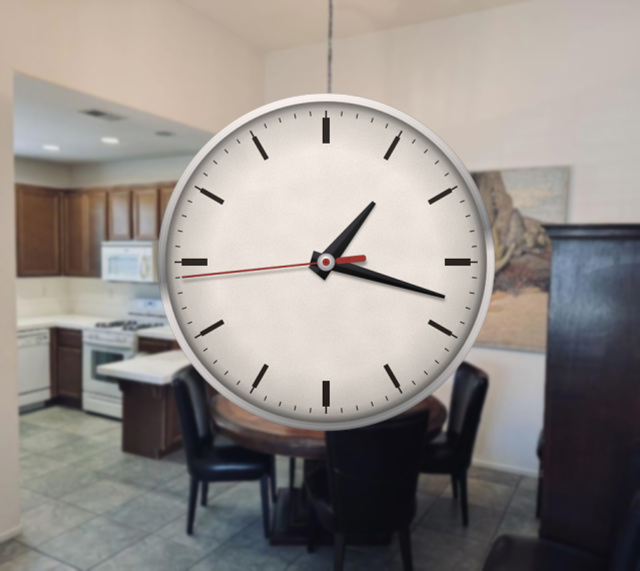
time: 1:17:44
